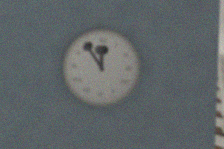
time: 11:54
